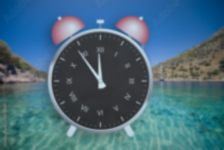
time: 11:54
